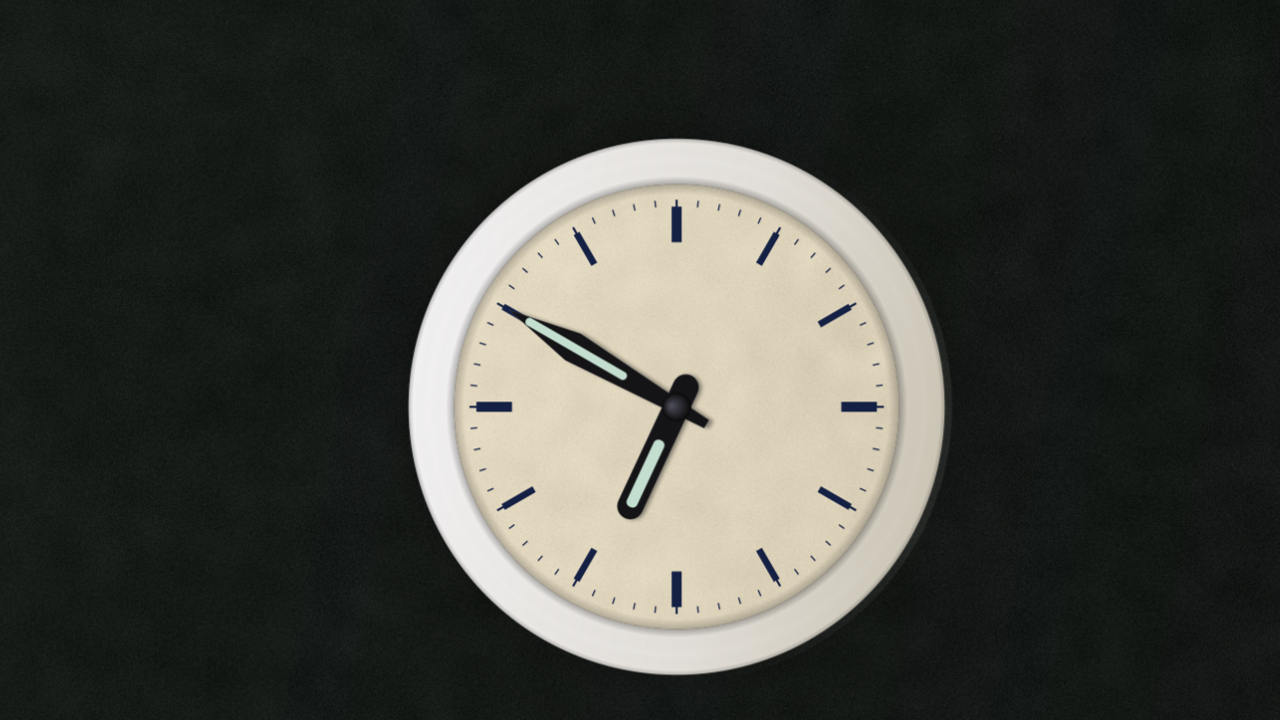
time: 6:50
